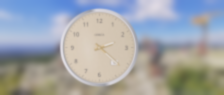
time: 2:22
